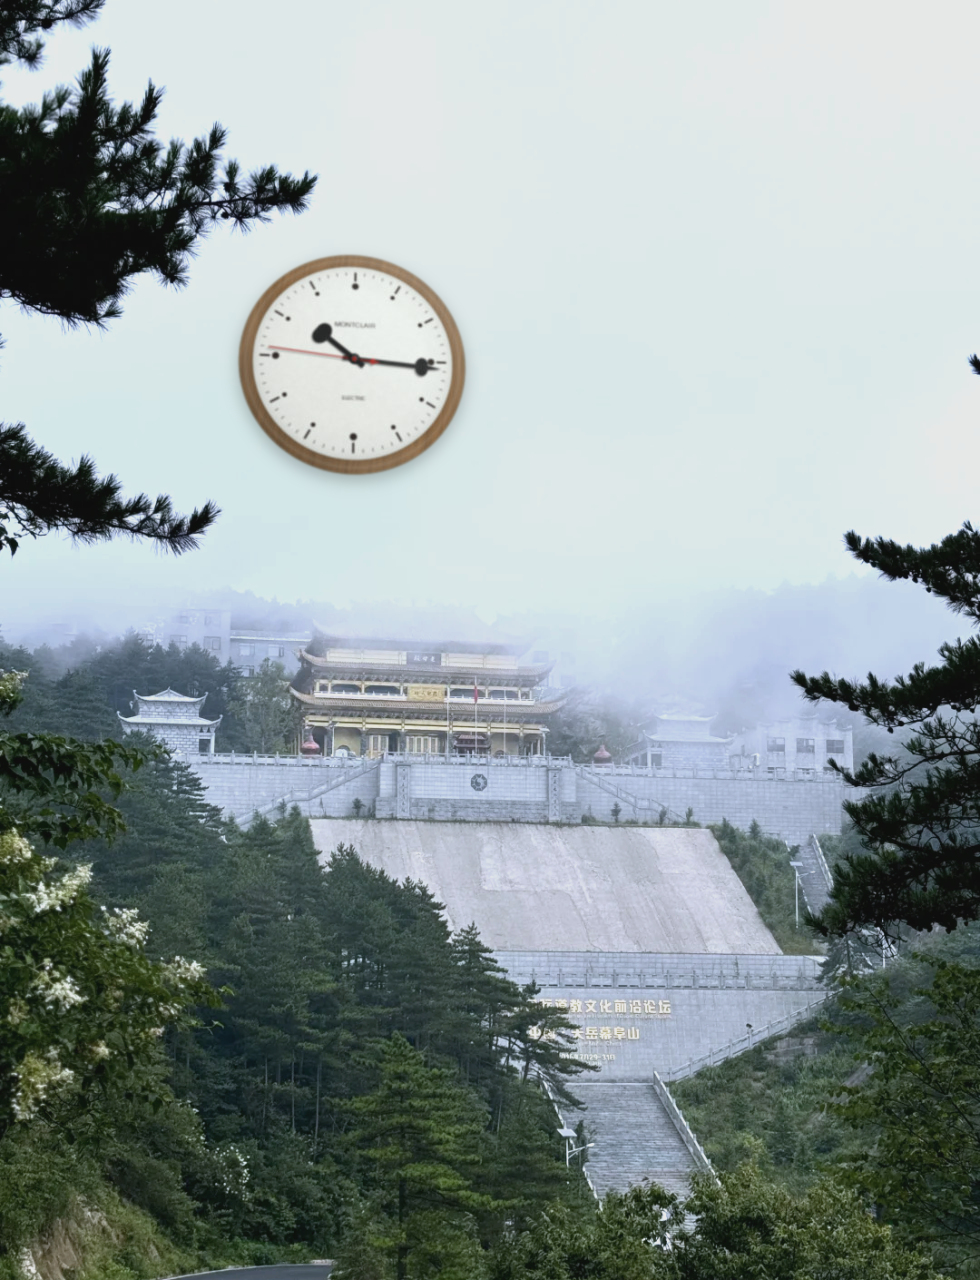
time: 10:15:46
